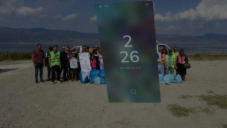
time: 2:26
